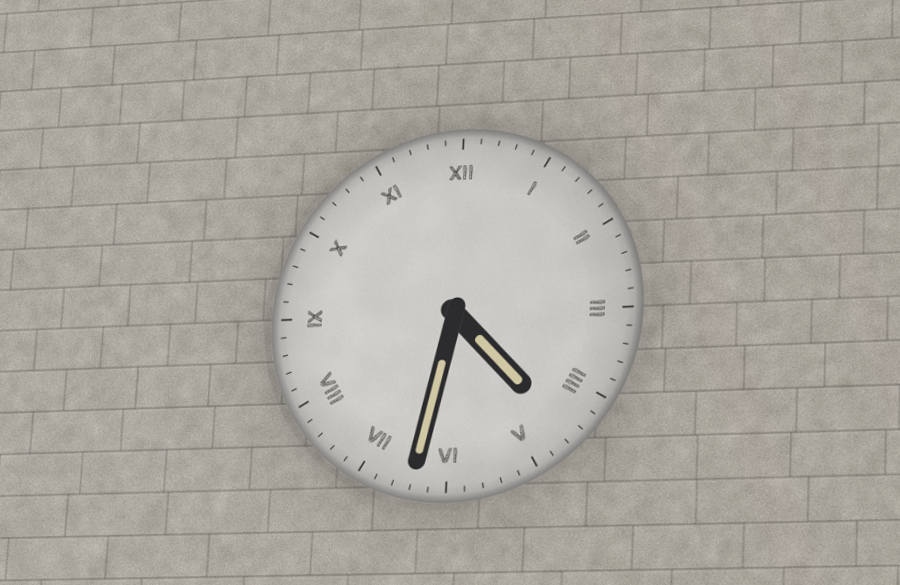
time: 4:32
